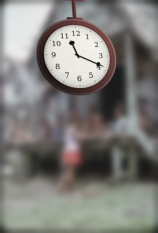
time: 11:19
